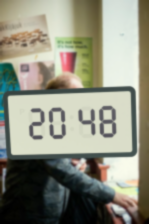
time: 20:48
